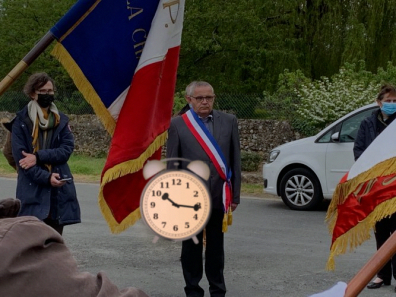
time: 10:16
